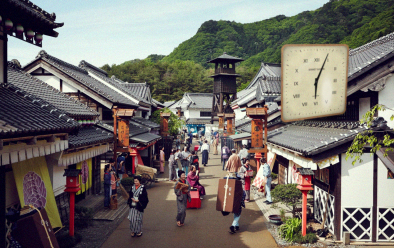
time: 6:04
